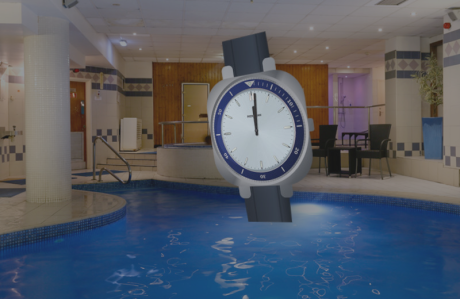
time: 12:01
